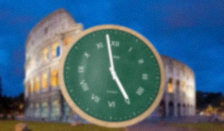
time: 4:58
